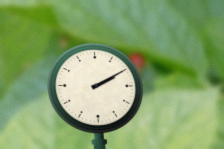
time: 2:10
